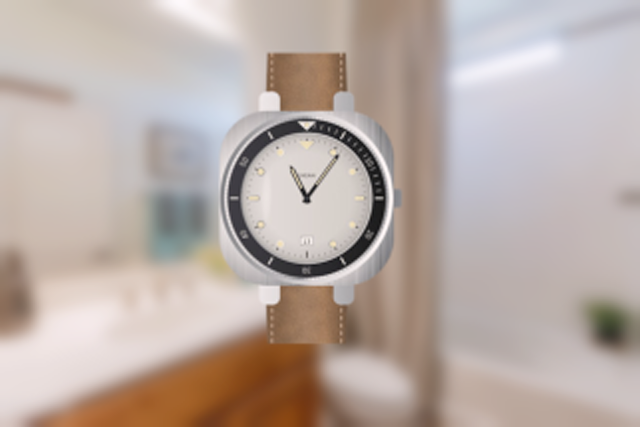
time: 11:06
